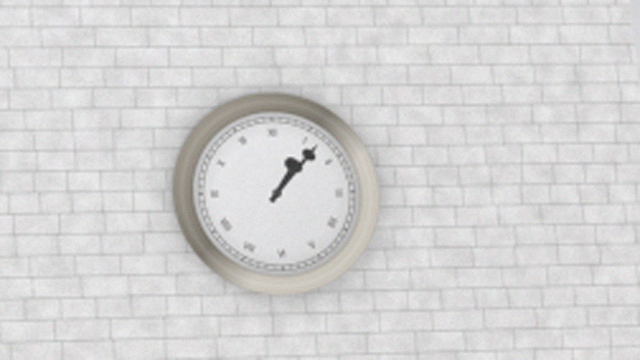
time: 1:07
